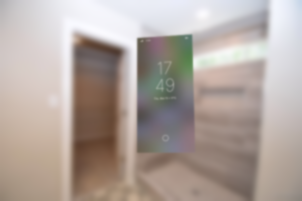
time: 17:49
